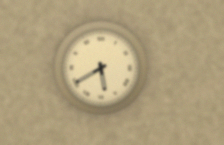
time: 5:40
